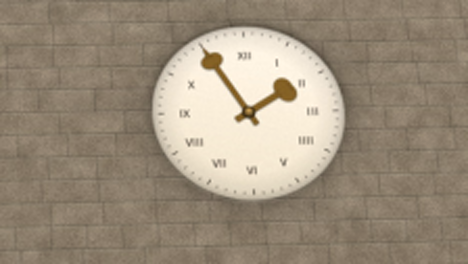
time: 1:55
